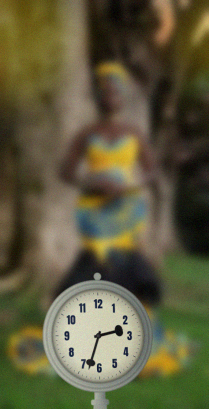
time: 2:33
